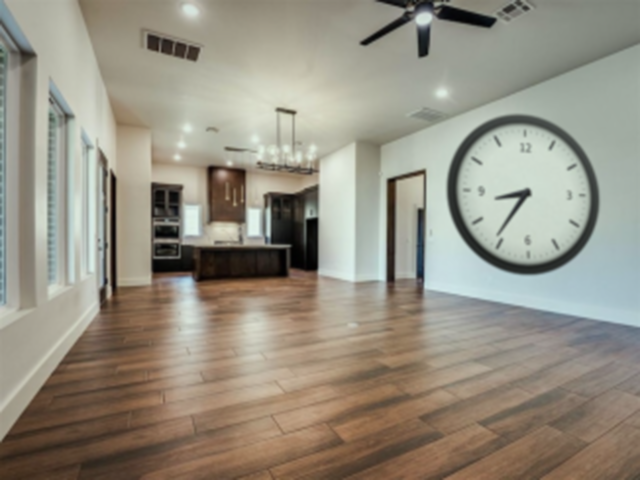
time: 8:36
